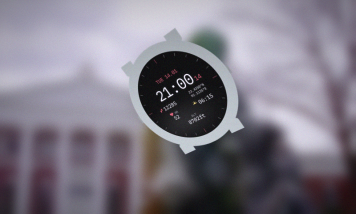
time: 21:00
